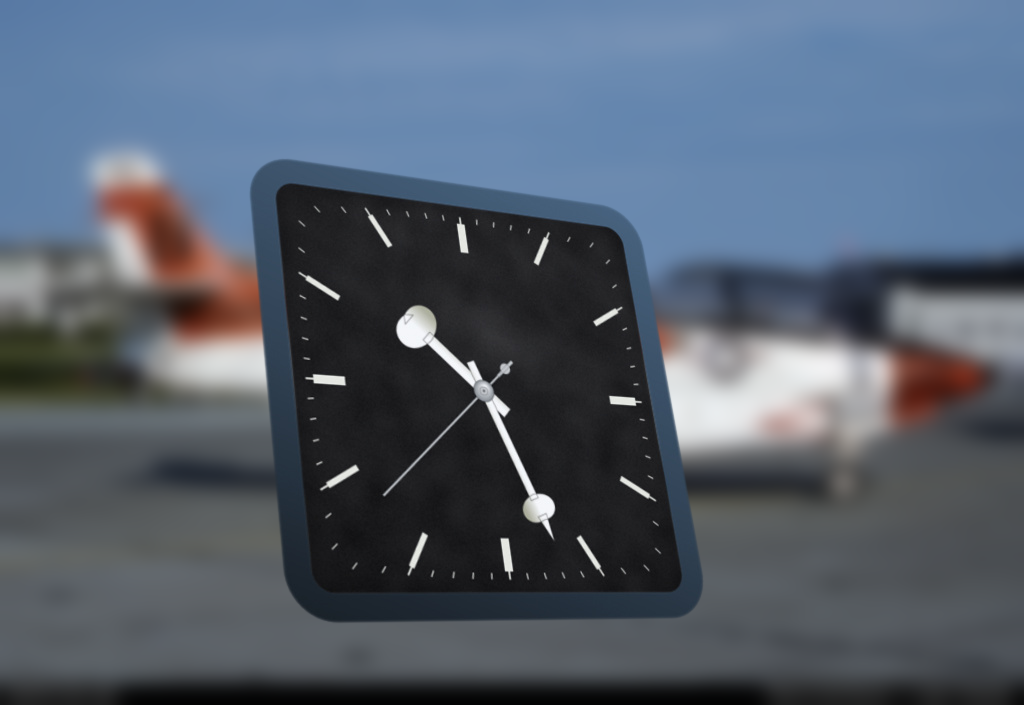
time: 10:26:38
